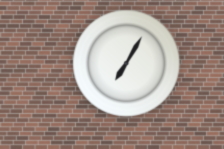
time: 7:05
